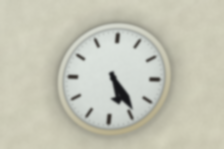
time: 5:24
